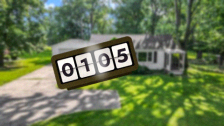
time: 1:05
